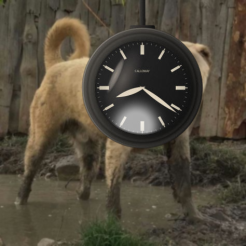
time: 8:21
